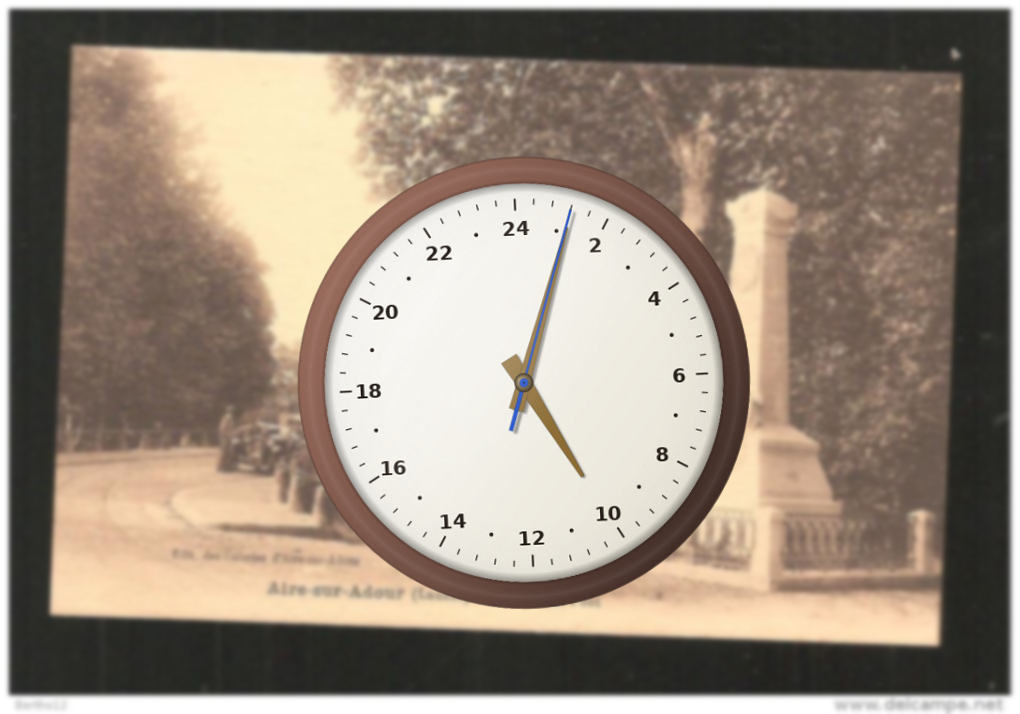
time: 10:03:03
